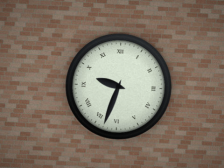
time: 9:33
